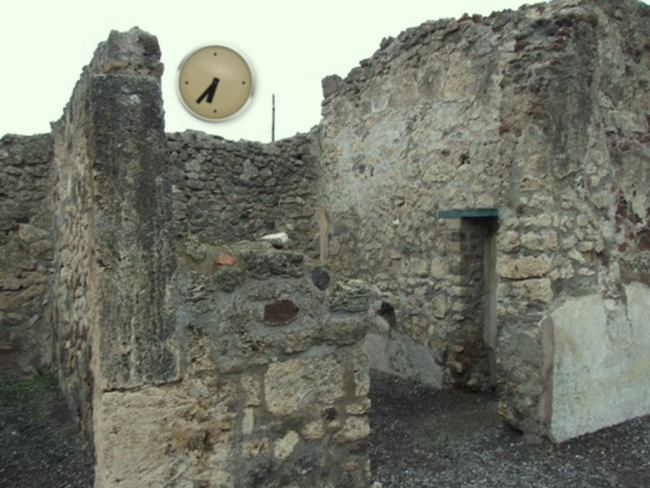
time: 6:37
